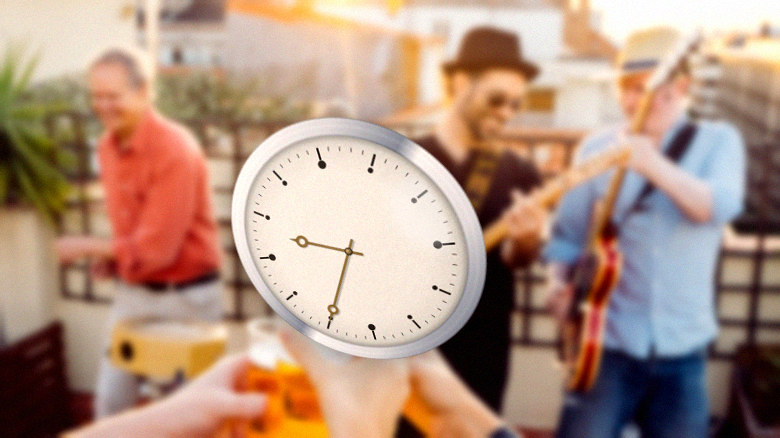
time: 9:35
